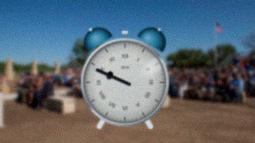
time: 9:49
